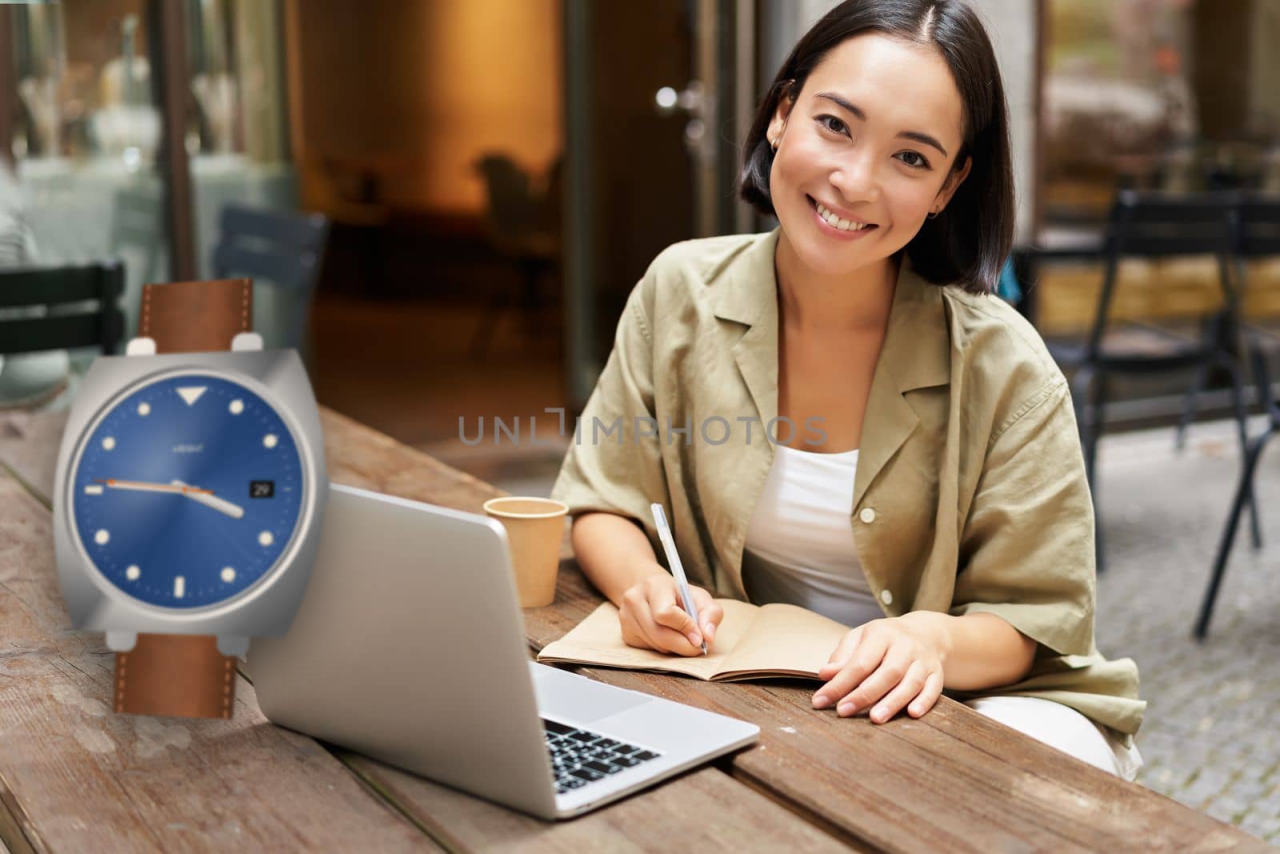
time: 3:45:46
